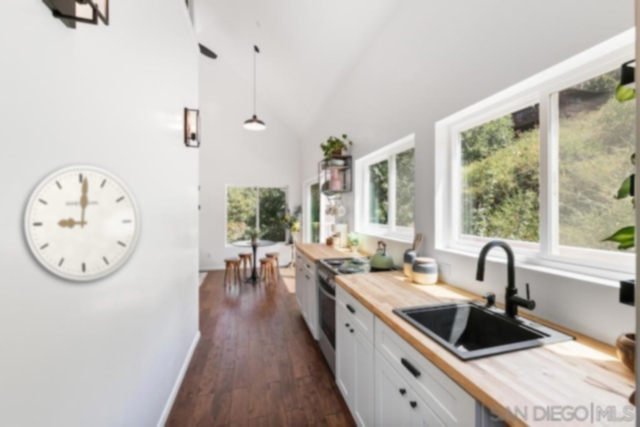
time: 9:01
